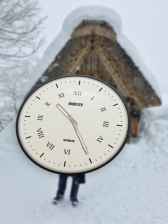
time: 10:25
